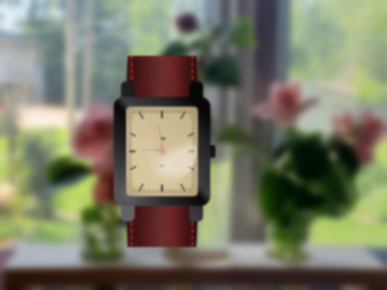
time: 8:58
